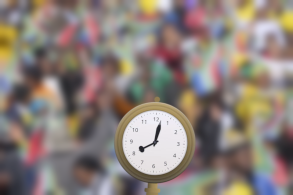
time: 8:02
